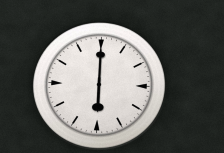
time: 6:00
